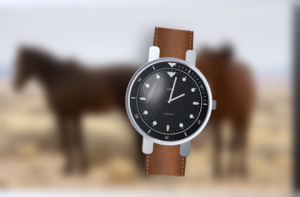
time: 2:02
